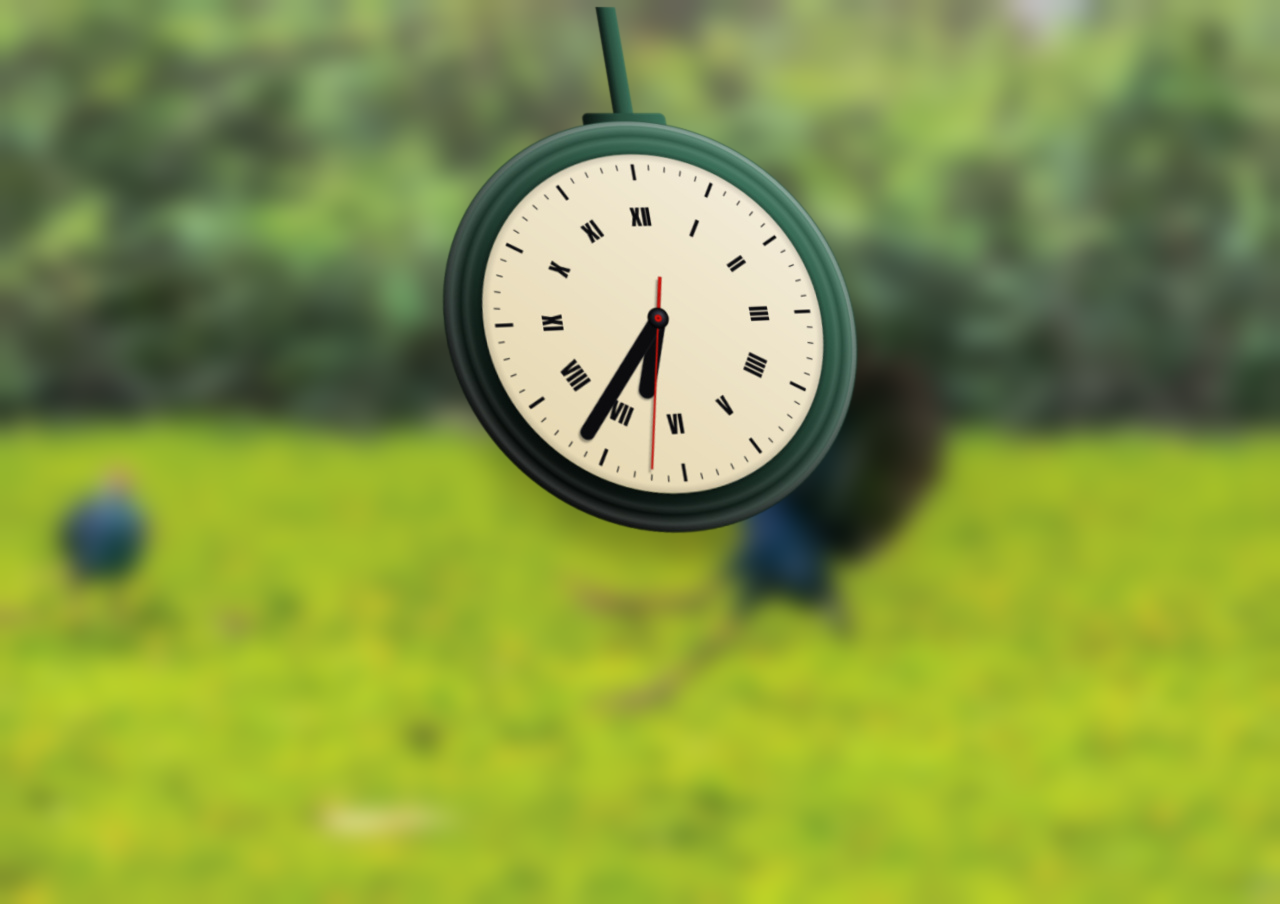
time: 6:36:32
